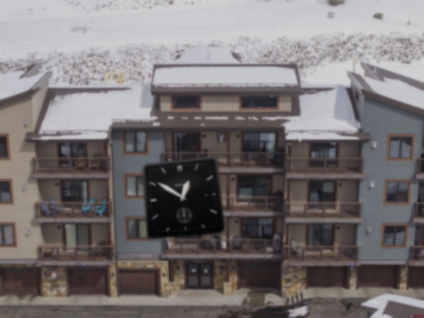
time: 12:51
